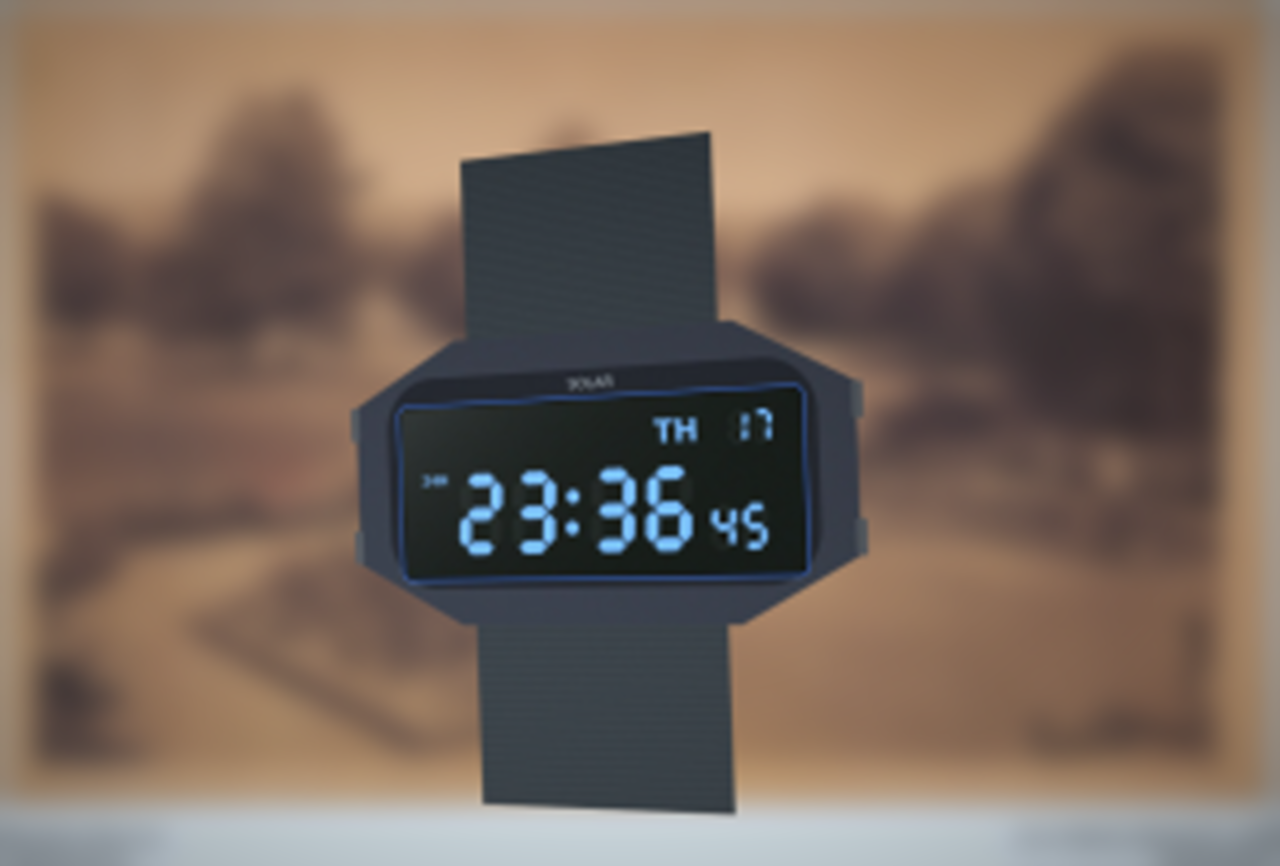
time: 23:36:45
